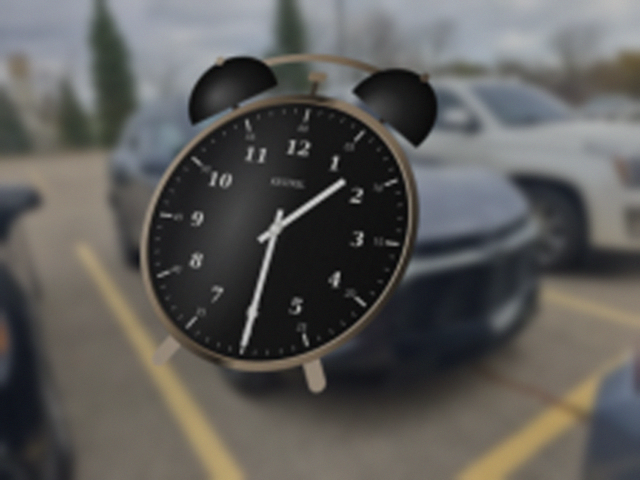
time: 1:30
